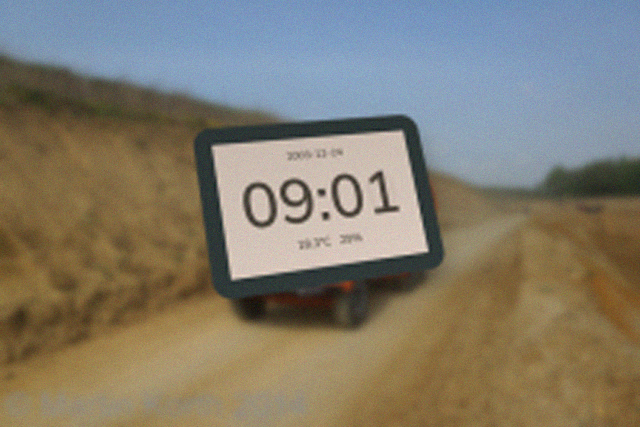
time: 9:01
